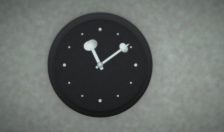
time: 11:09
